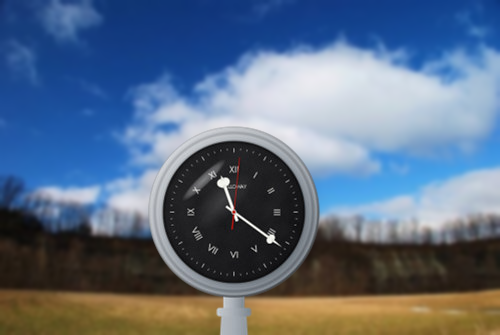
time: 11:21:01
